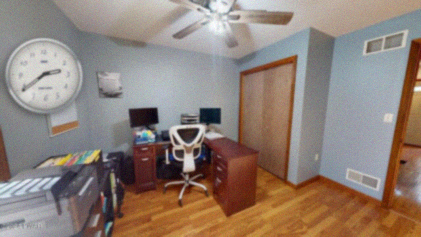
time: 2:39
